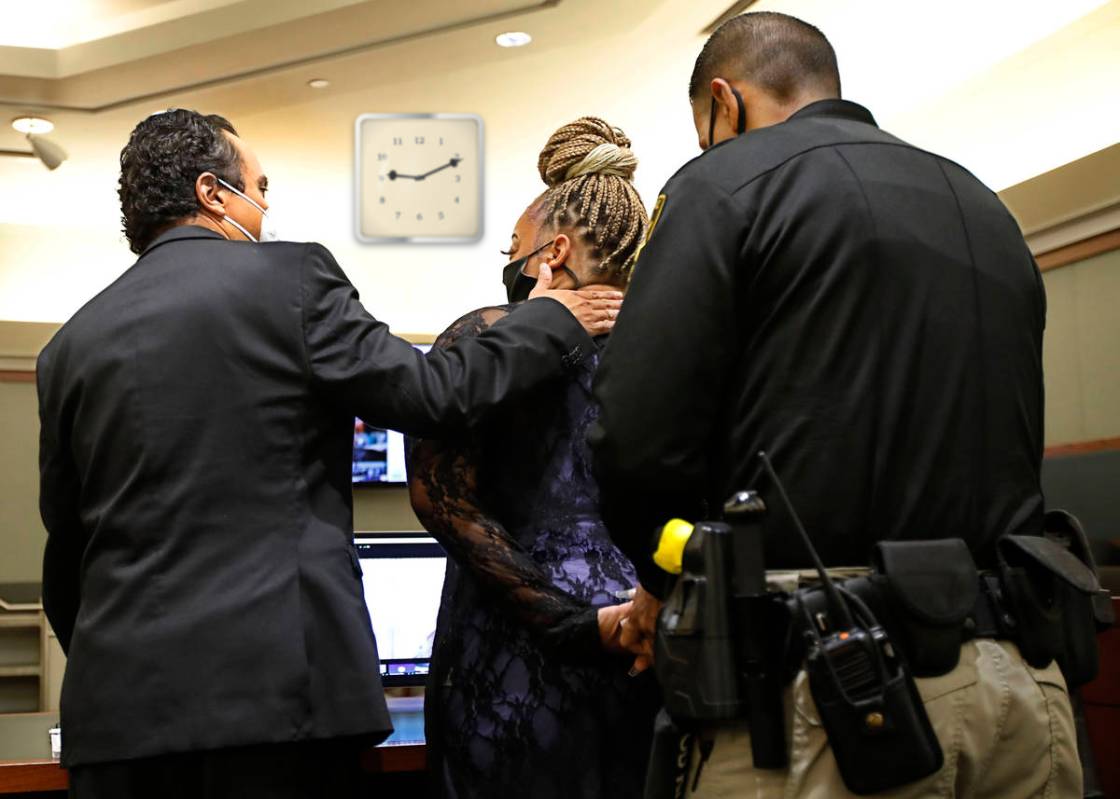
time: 9:11
